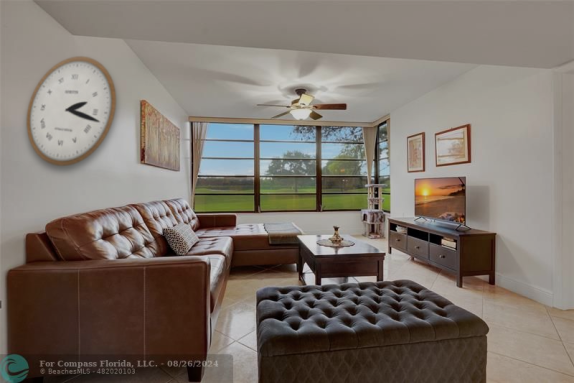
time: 2:17
